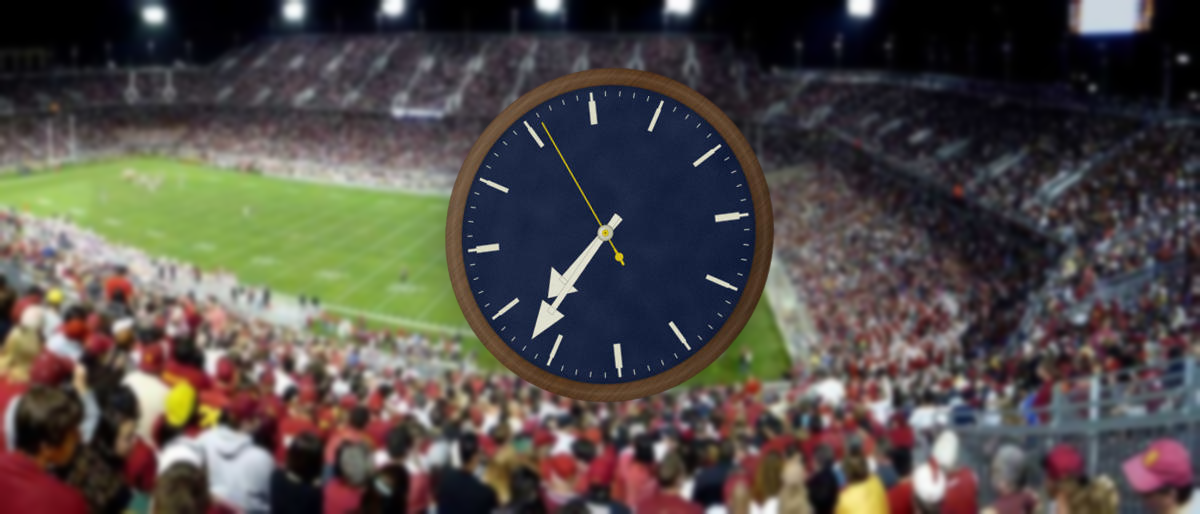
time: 7:36:56
